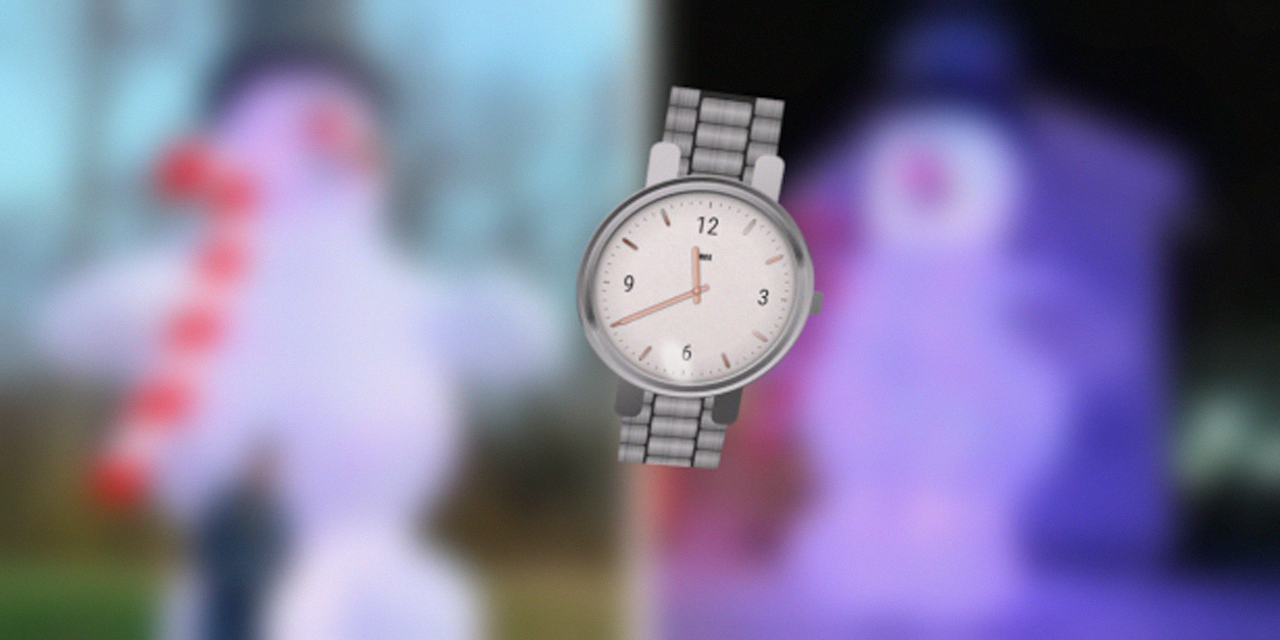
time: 11:40
